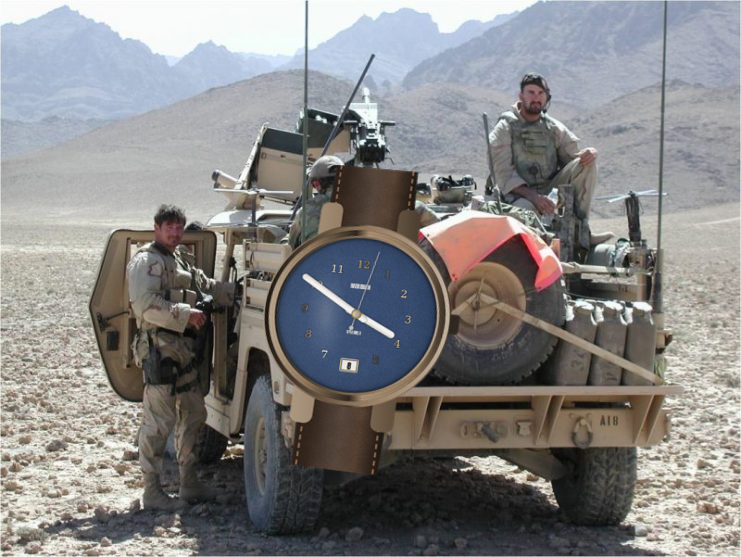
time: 3:50:02
